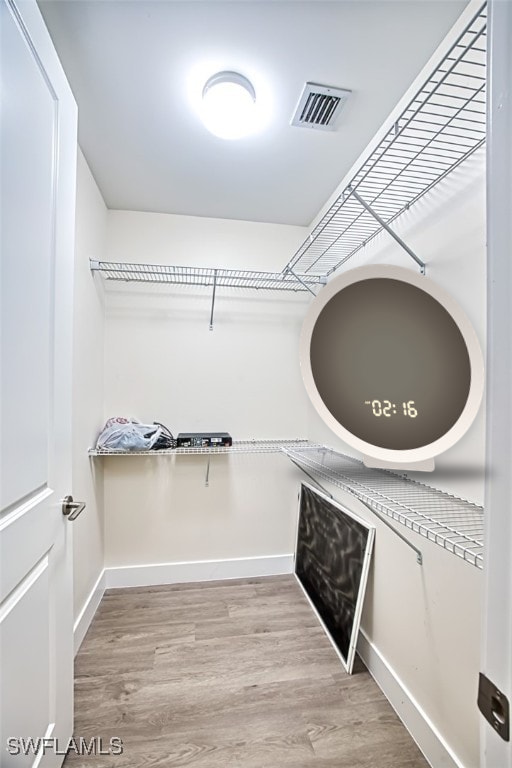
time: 2:16
